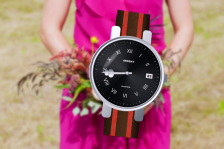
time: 8:44
